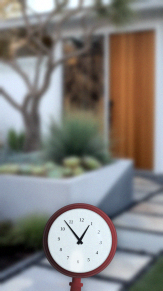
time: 12:53
